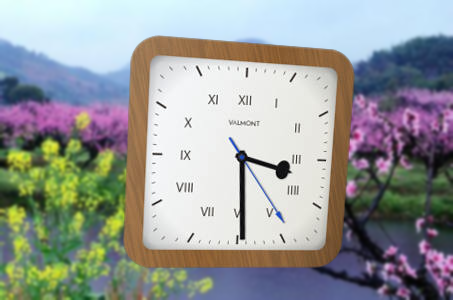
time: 3:29:24
